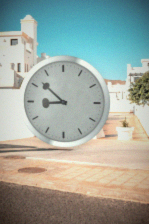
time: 8:52
